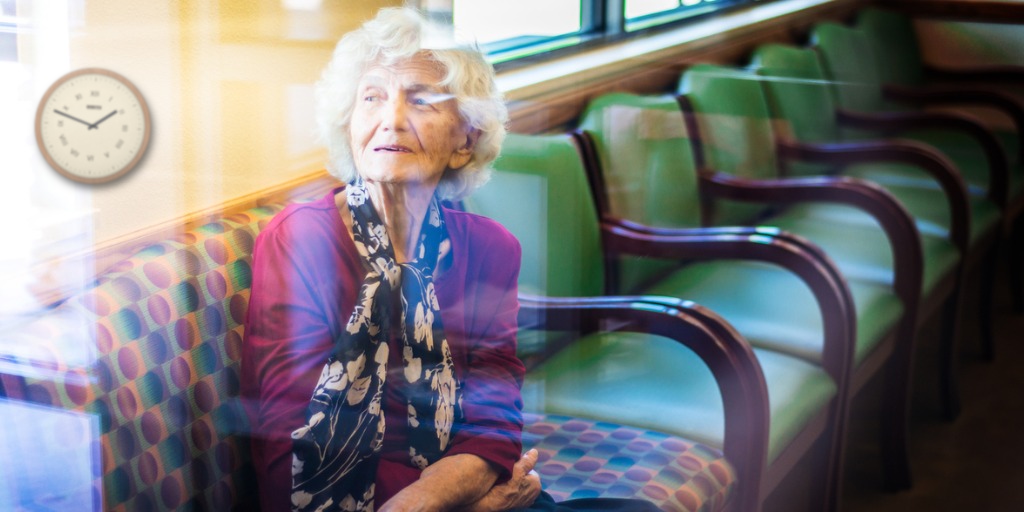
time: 1:48
